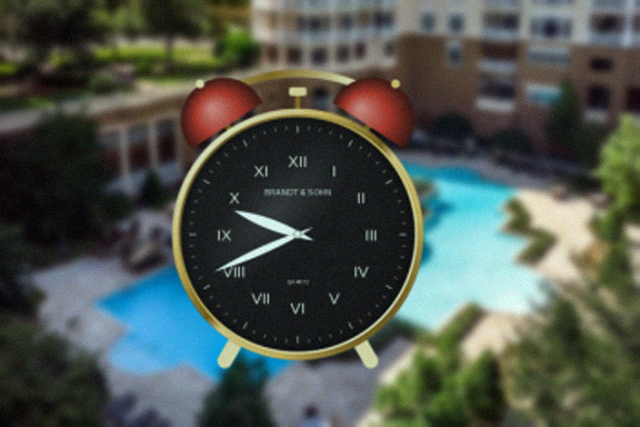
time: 9:41
